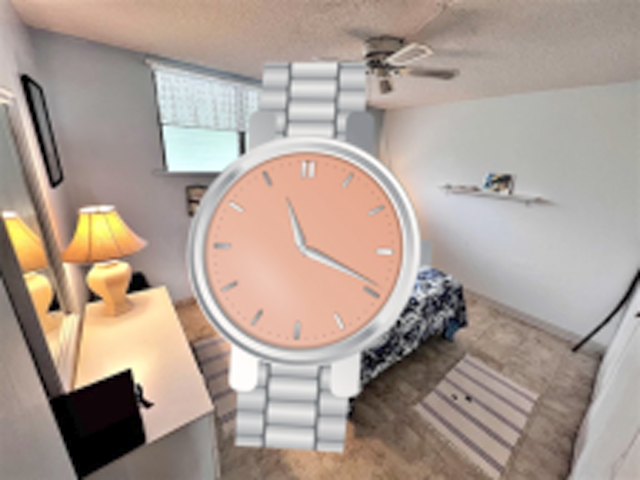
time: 11:19
